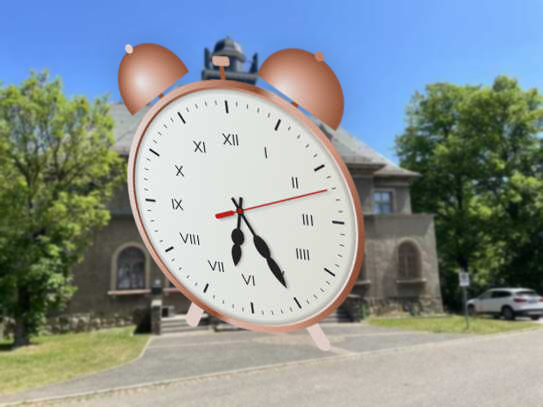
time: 6:25:12
